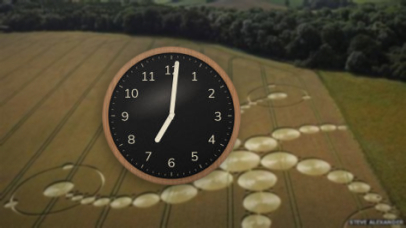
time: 7:01
